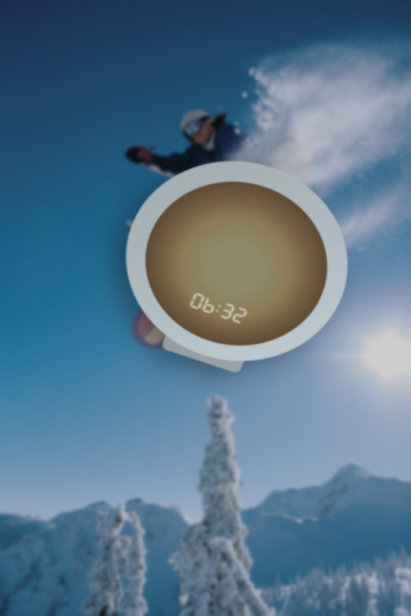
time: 6:32
